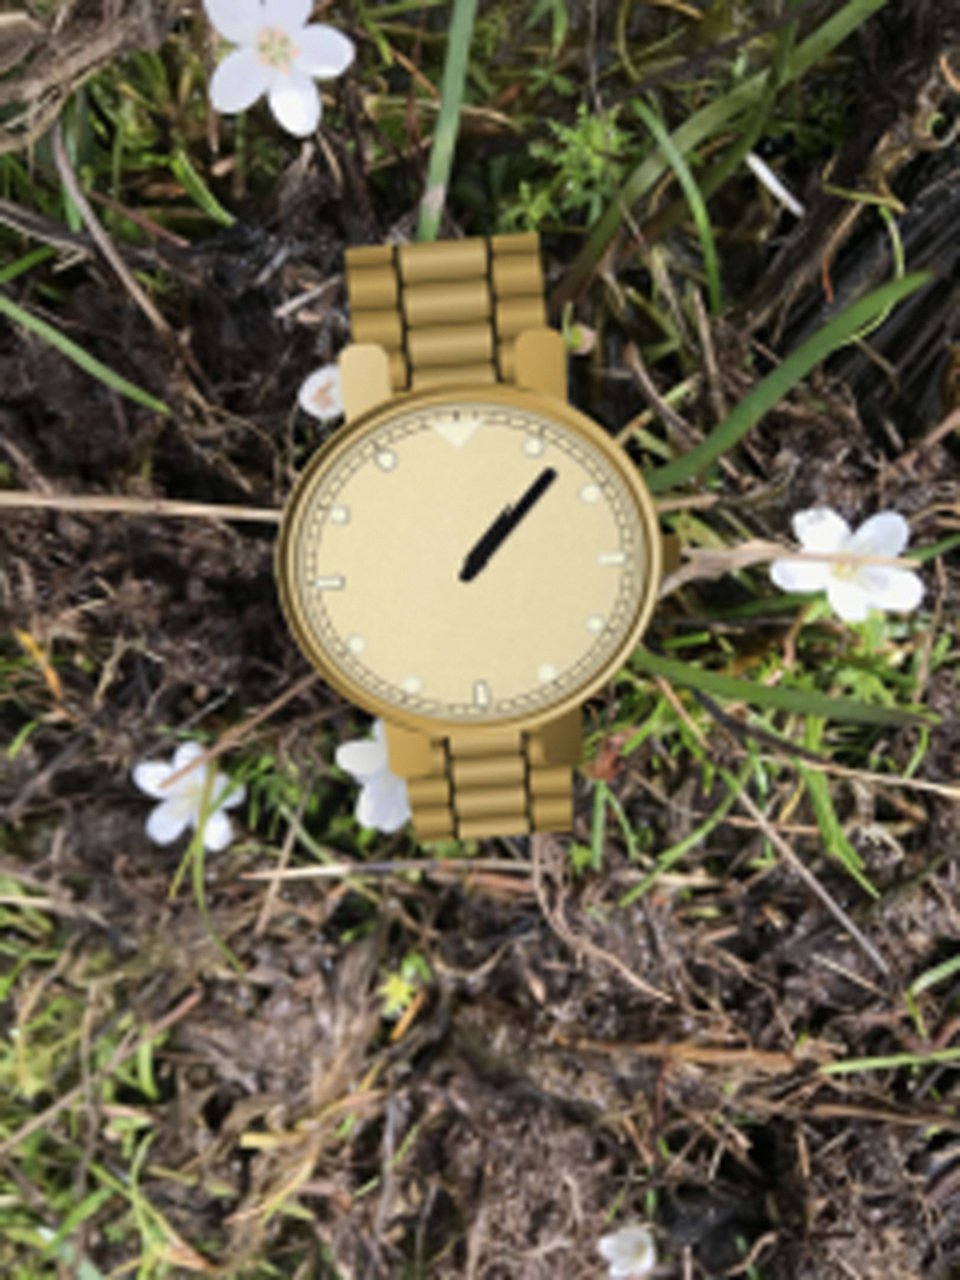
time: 1:07
